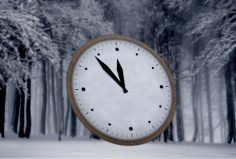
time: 11:54
